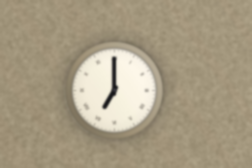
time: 7:00
